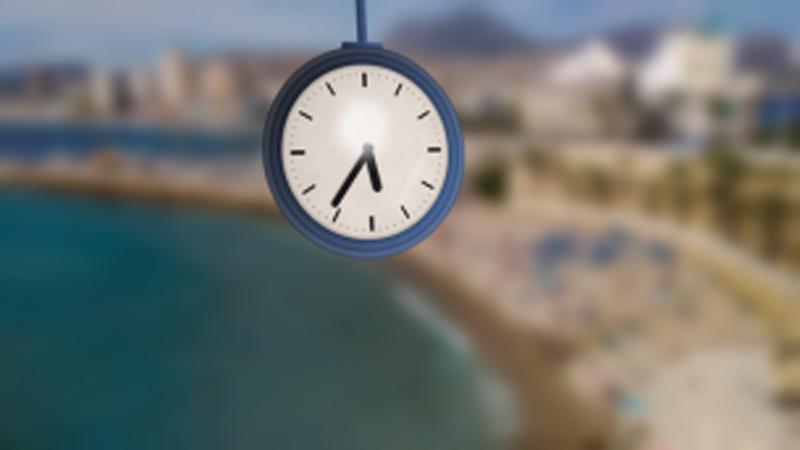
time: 5:36
